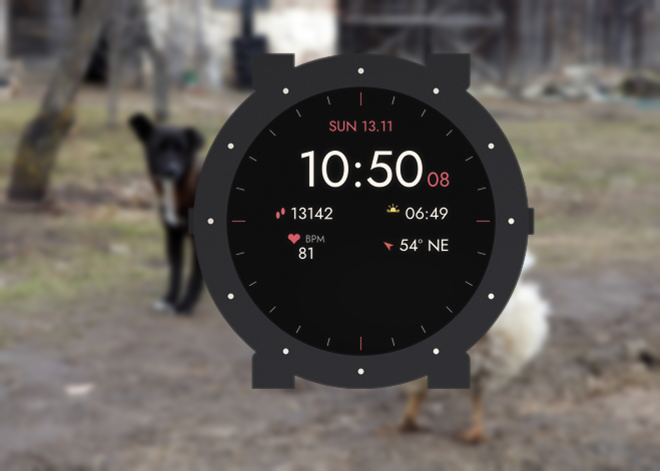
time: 10:50:08
